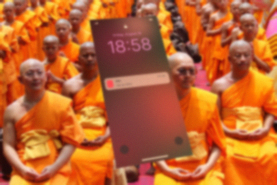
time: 18:58
